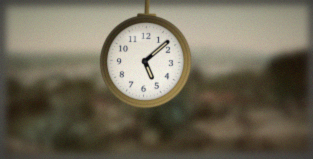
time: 5:08
